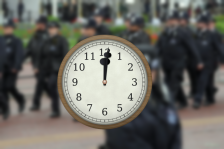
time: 12:01
